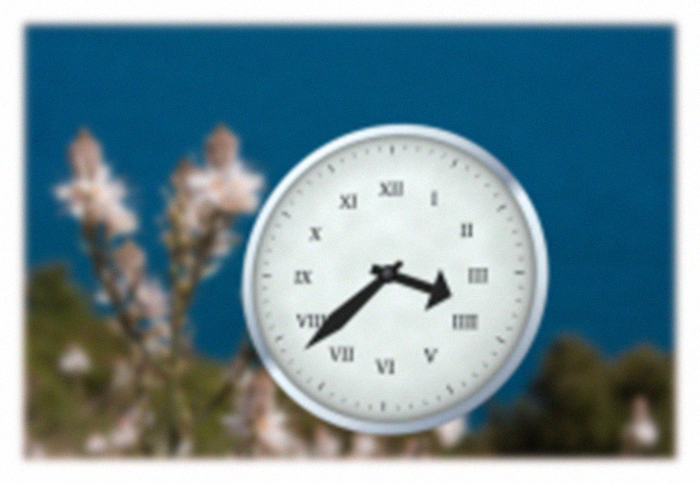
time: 3:38
